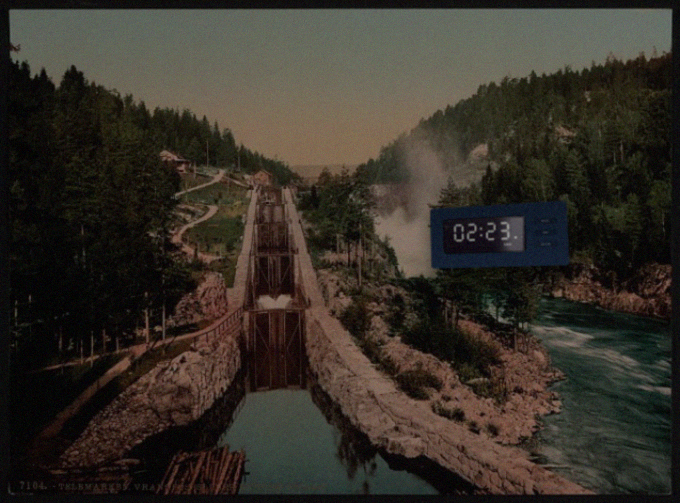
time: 2:23
